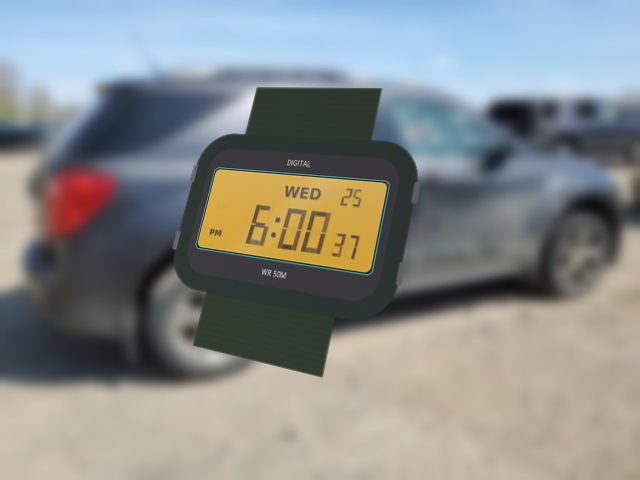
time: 6:00:37
